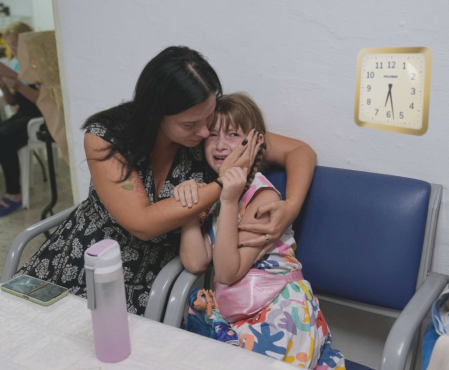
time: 6:28
